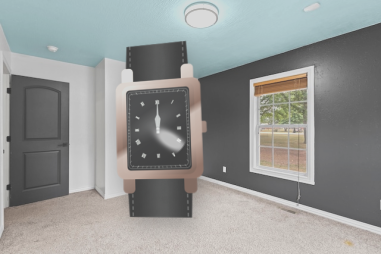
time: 12:00
